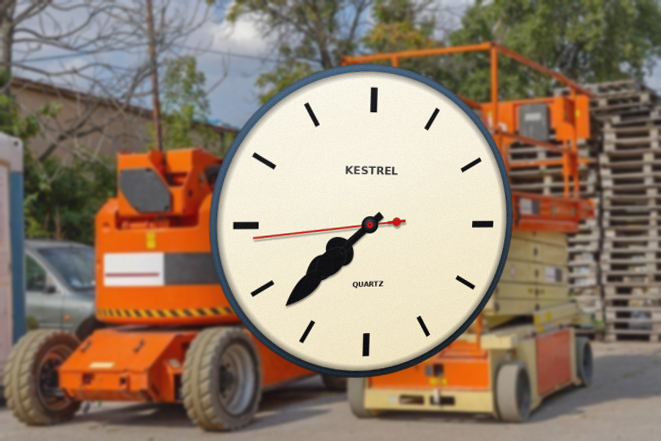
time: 7:37:44
